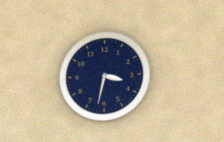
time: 3:32
